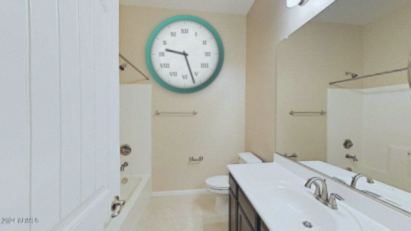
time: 9:27
